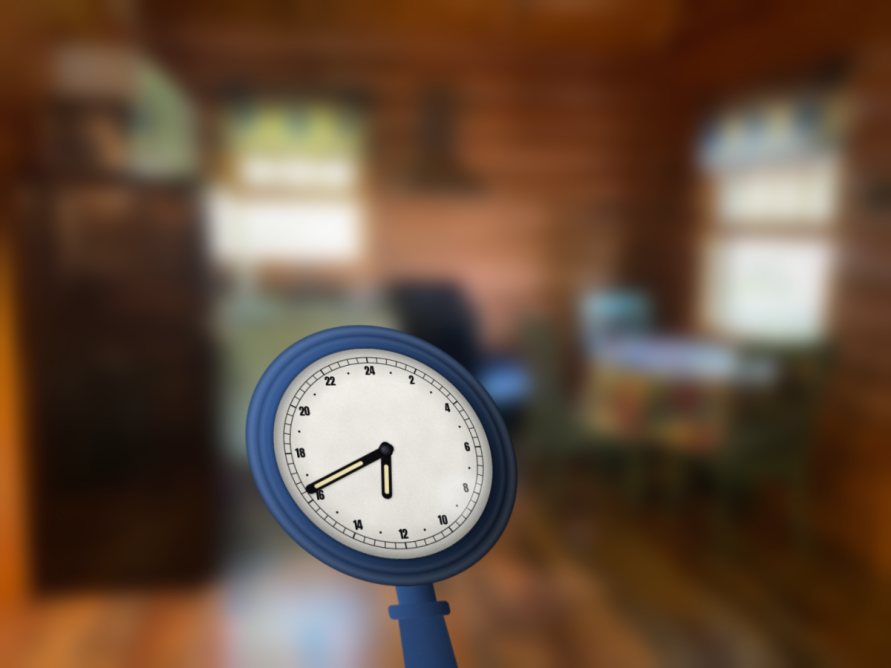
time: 12:41
